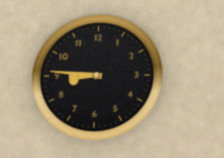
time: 8:46
